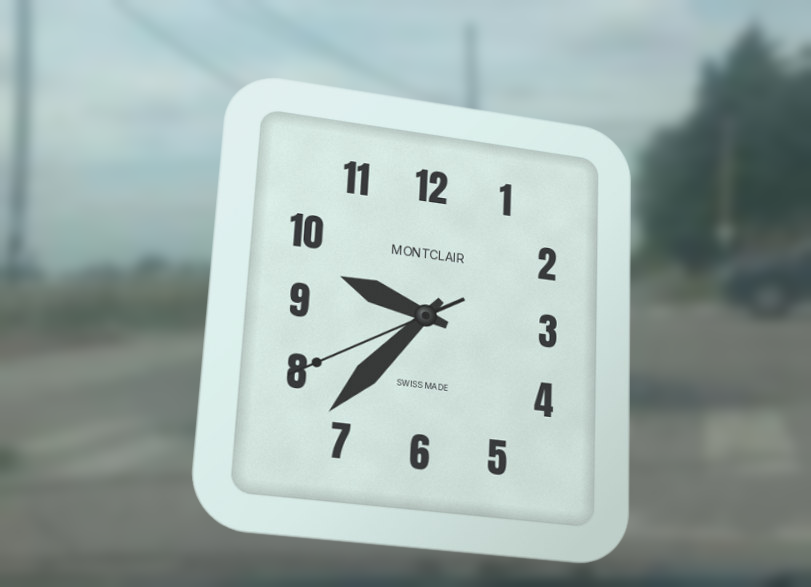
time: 9:36:40
